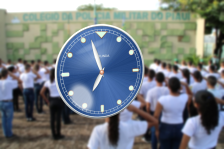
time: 6:57
